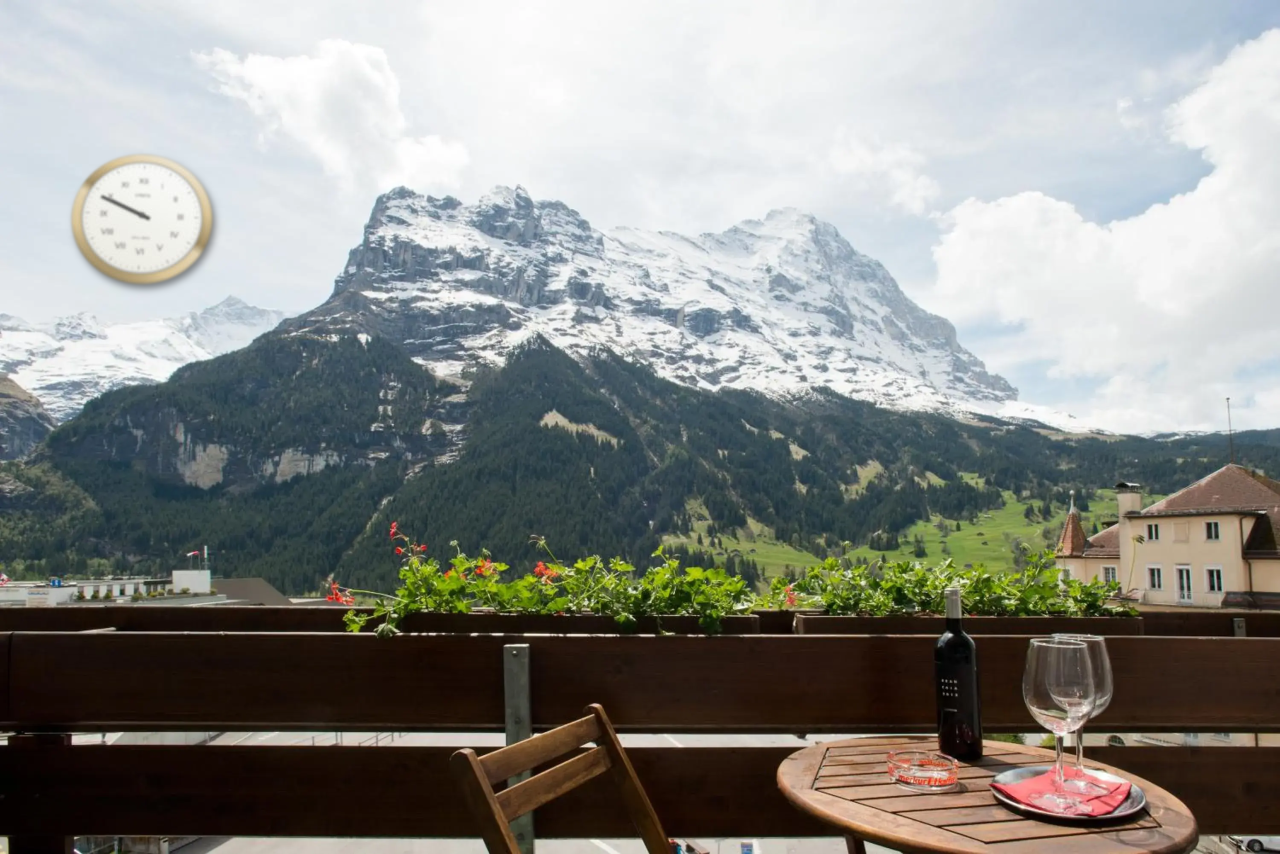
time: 9:49
